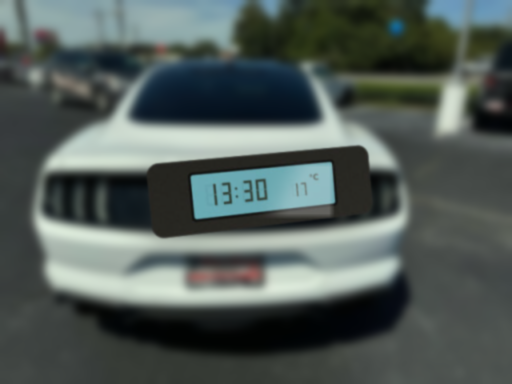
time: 13:30
